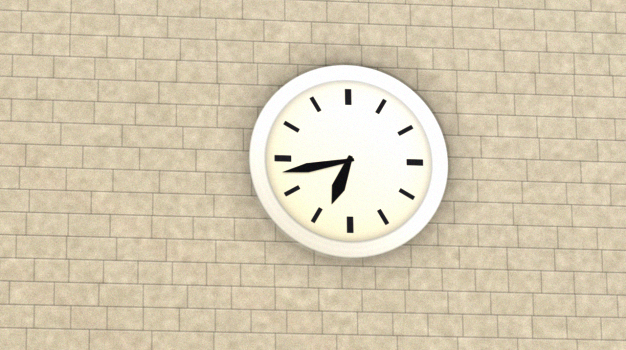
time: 6:43
